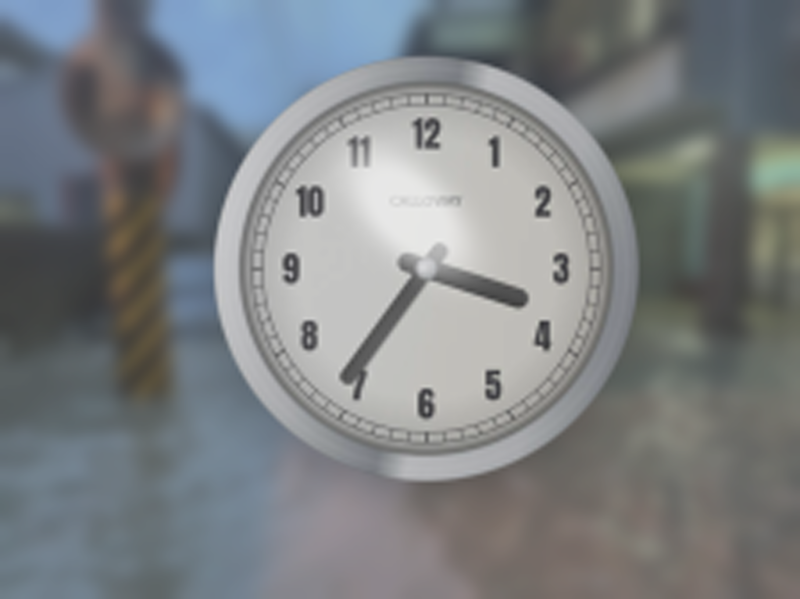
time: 3:36
